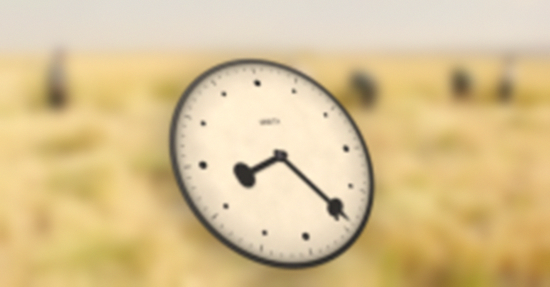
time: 8:24
